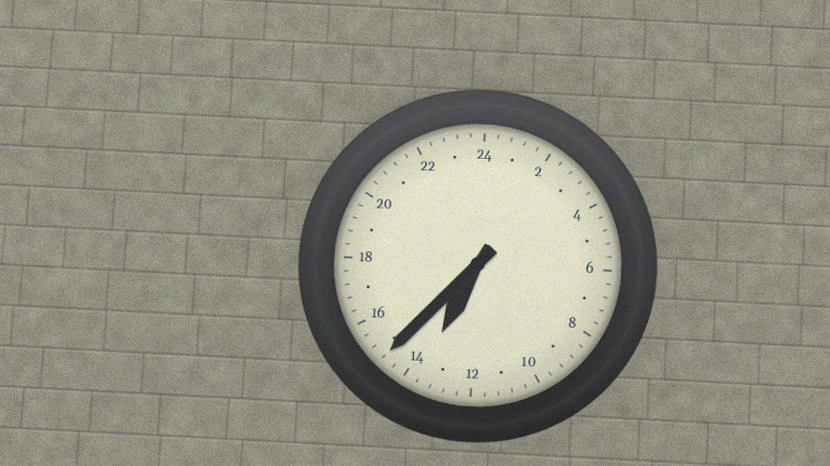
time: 13:37
